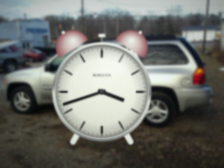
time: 3:42
